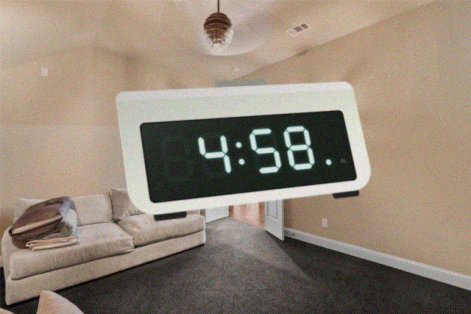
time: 4:58
